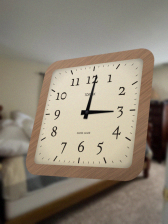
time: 3:01
